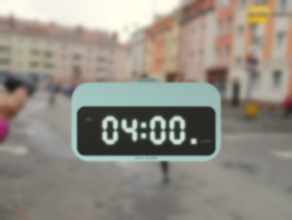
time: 4:00
